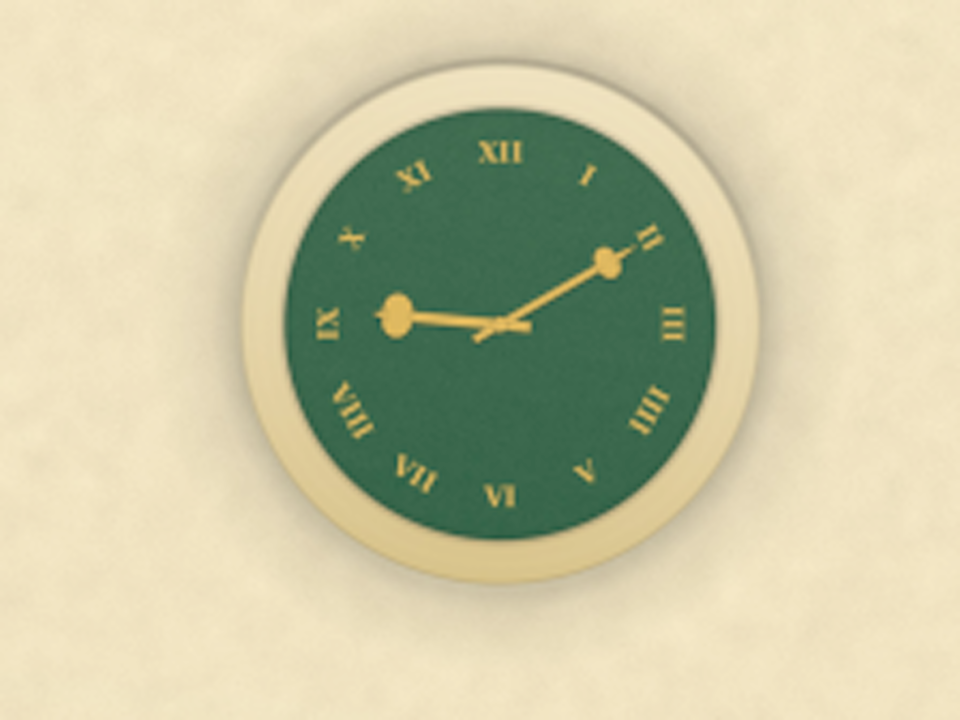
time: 9:10
